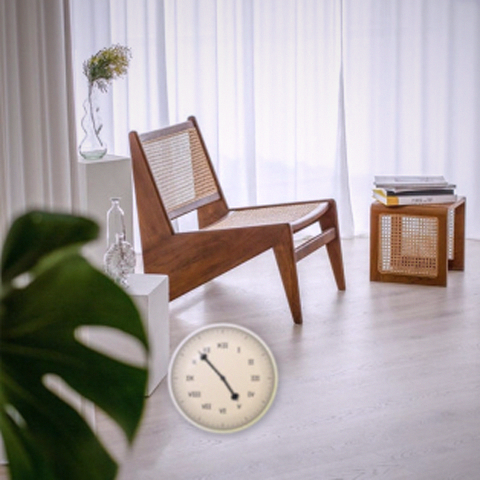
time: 4:53
